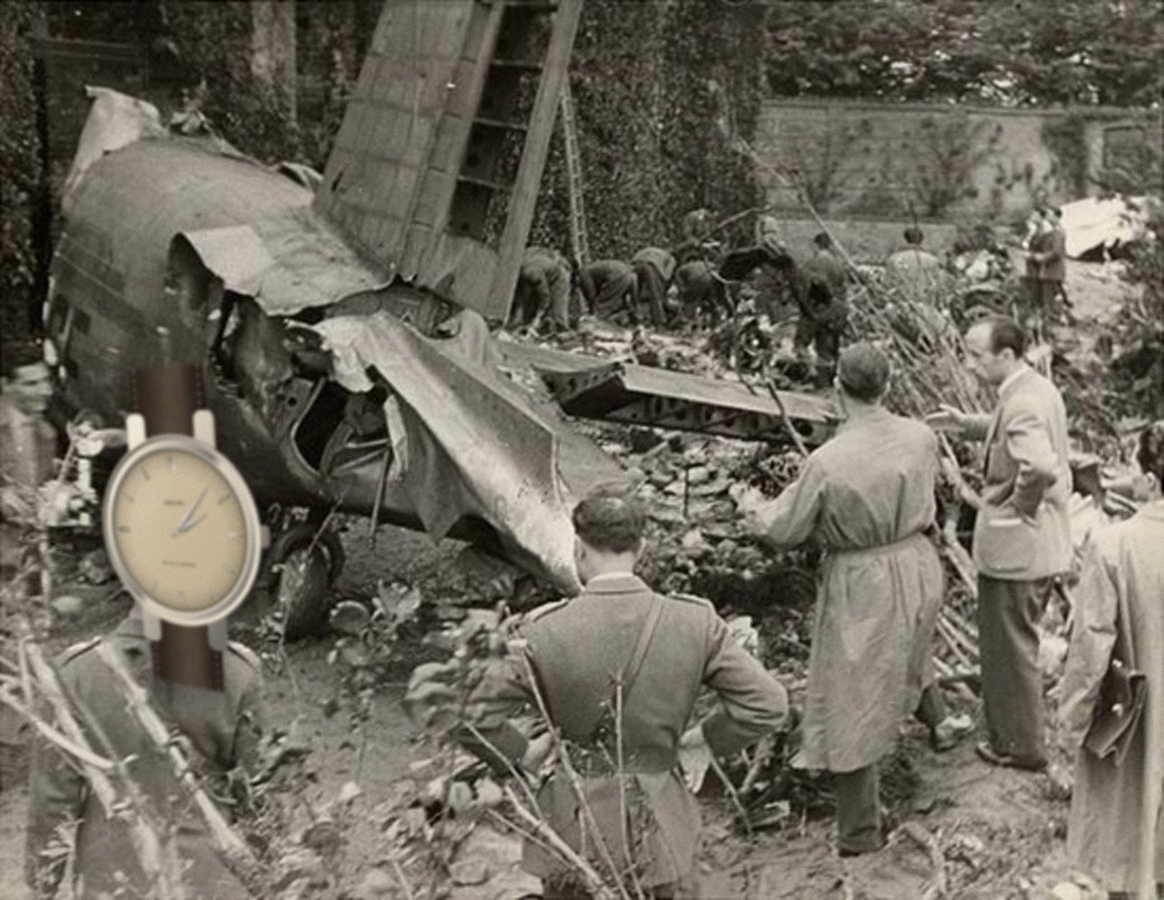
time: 2:07
